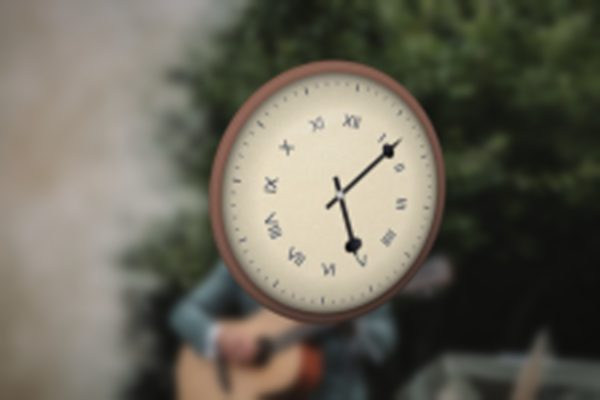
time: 5:07
